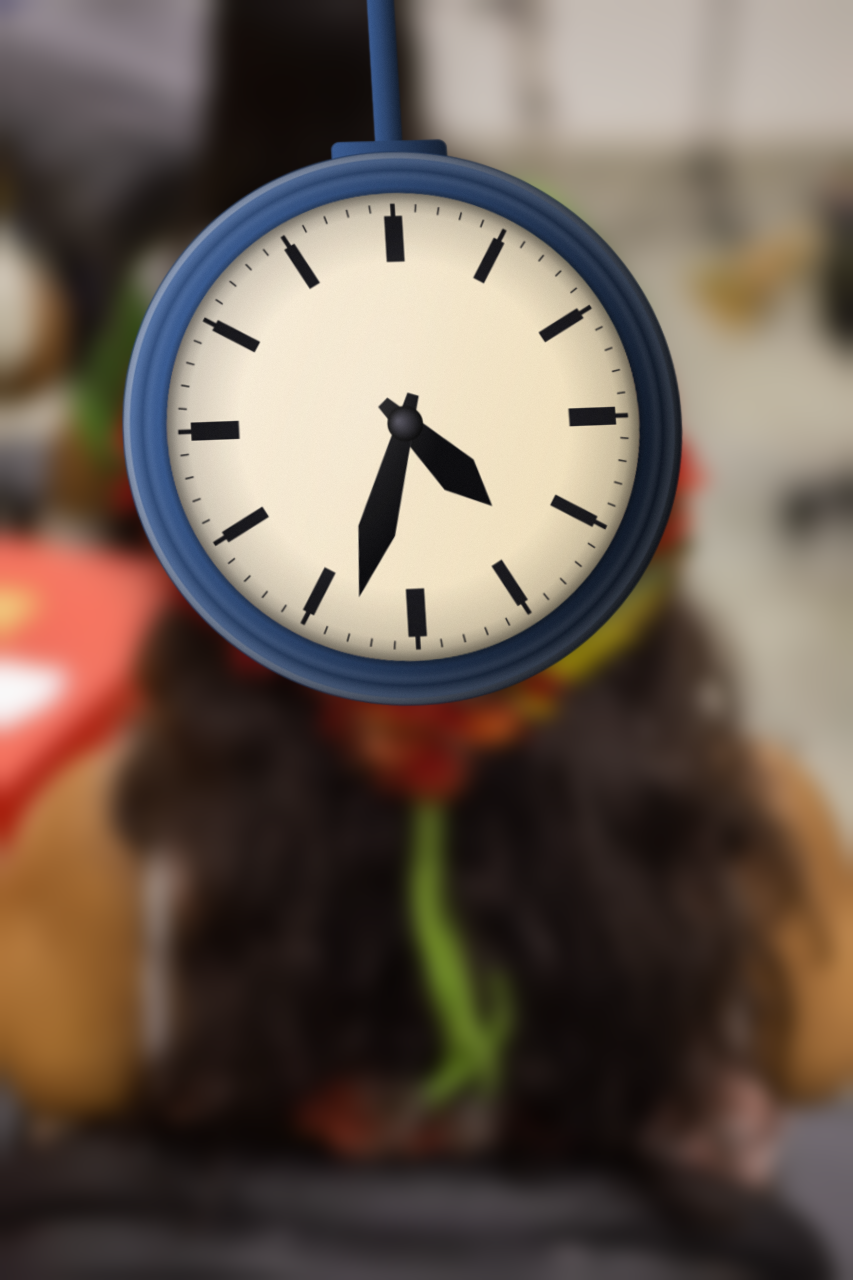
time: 4:33
